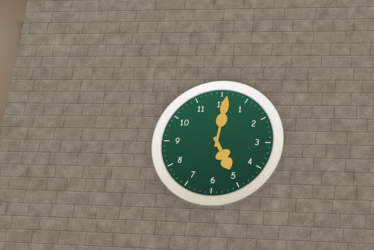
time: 5:01
